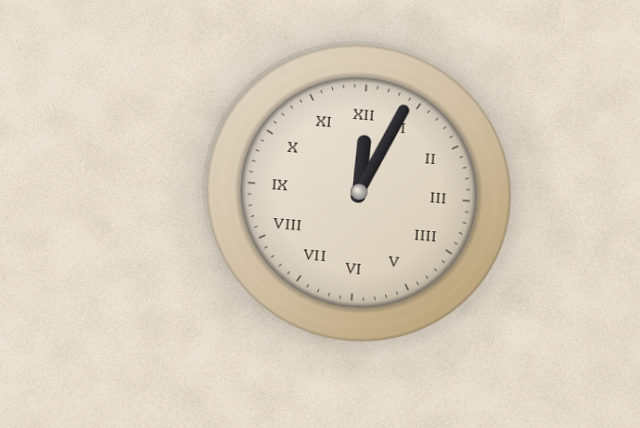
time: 12:04
